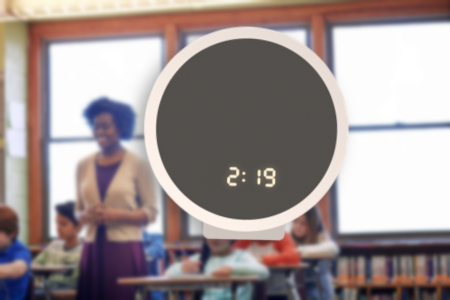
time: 2:19
